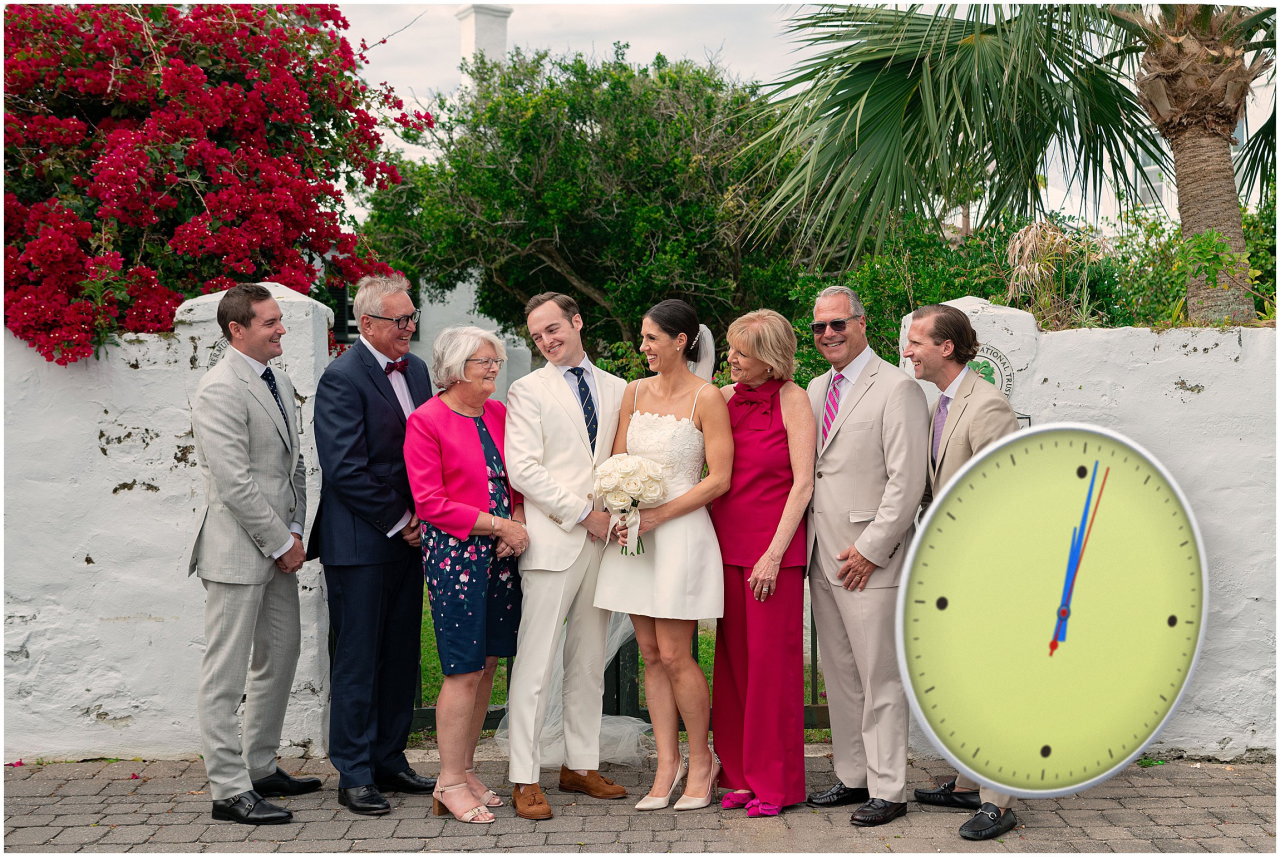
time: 12:01:02
